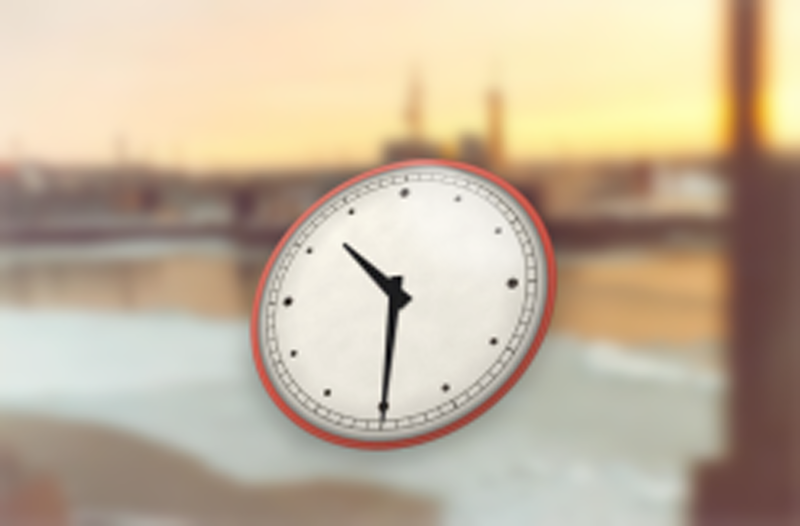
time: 10:30
